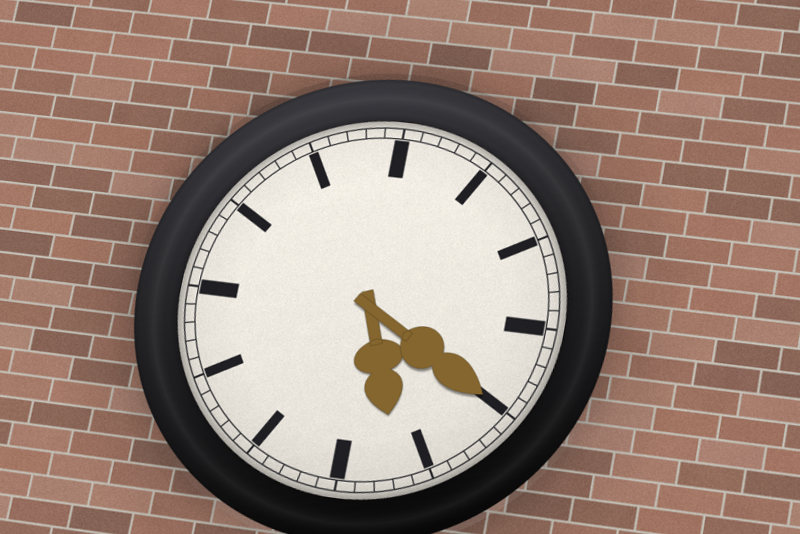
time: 5:20
